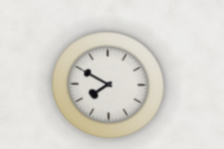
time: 7:50
